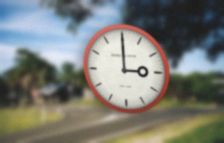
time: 3:00
